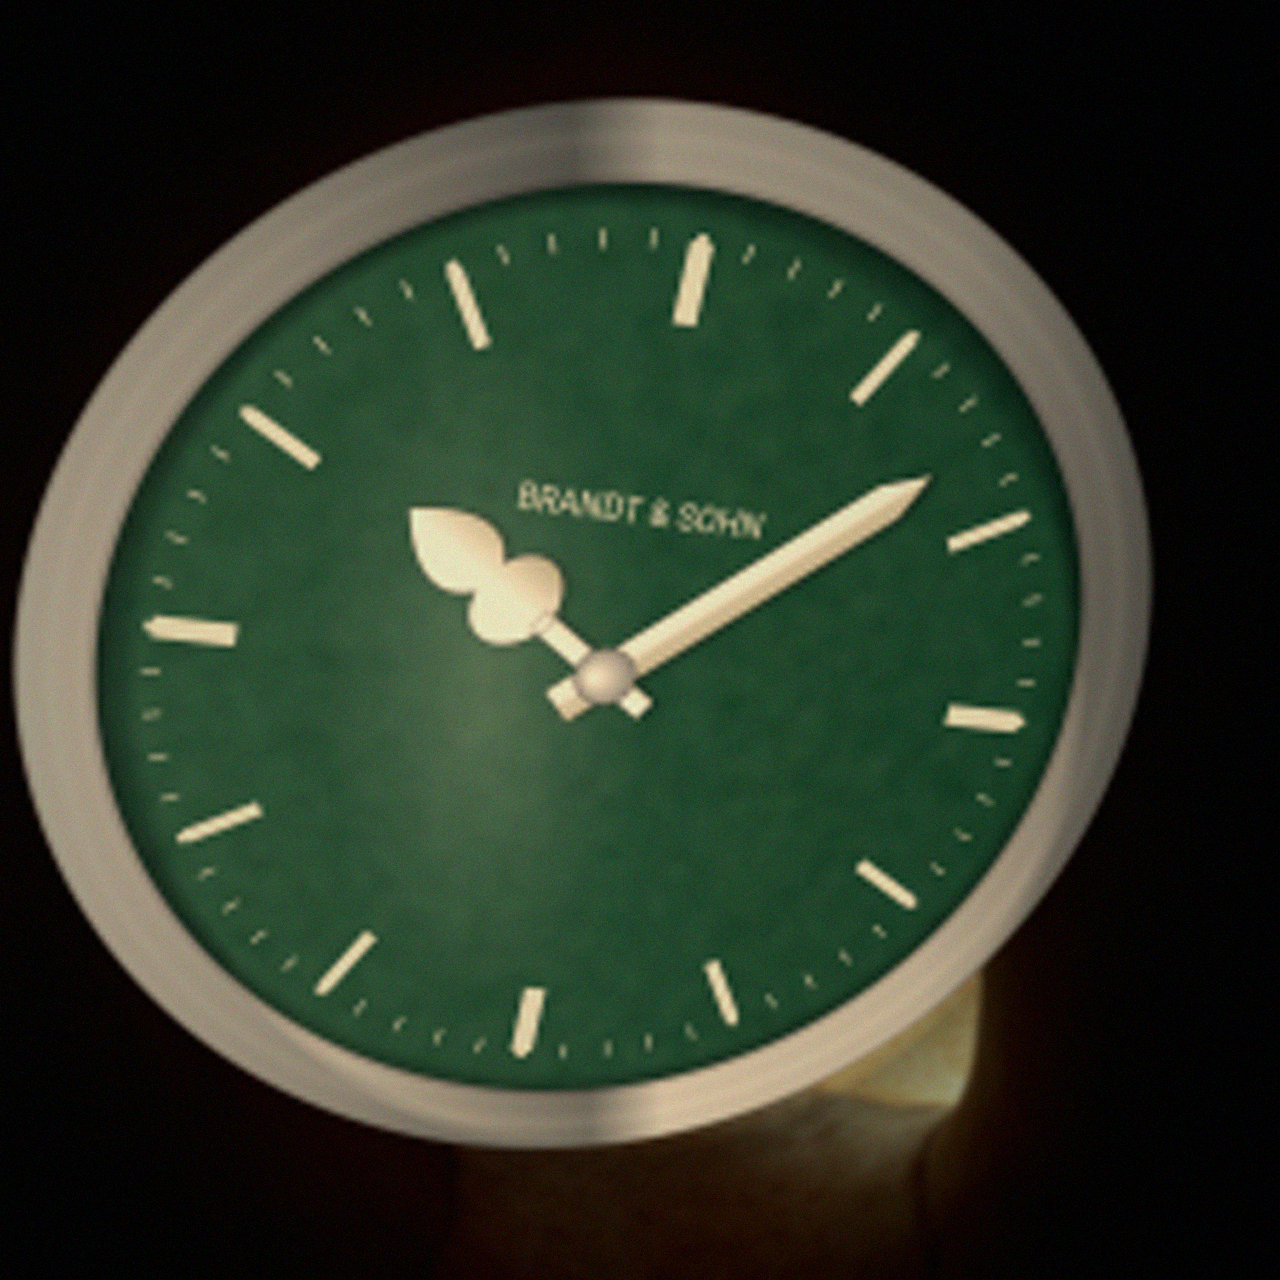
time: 10:08
